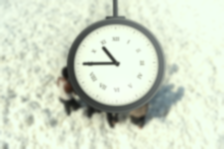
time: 10:45
